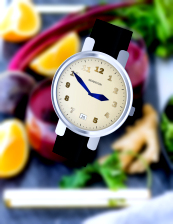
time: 2:50
